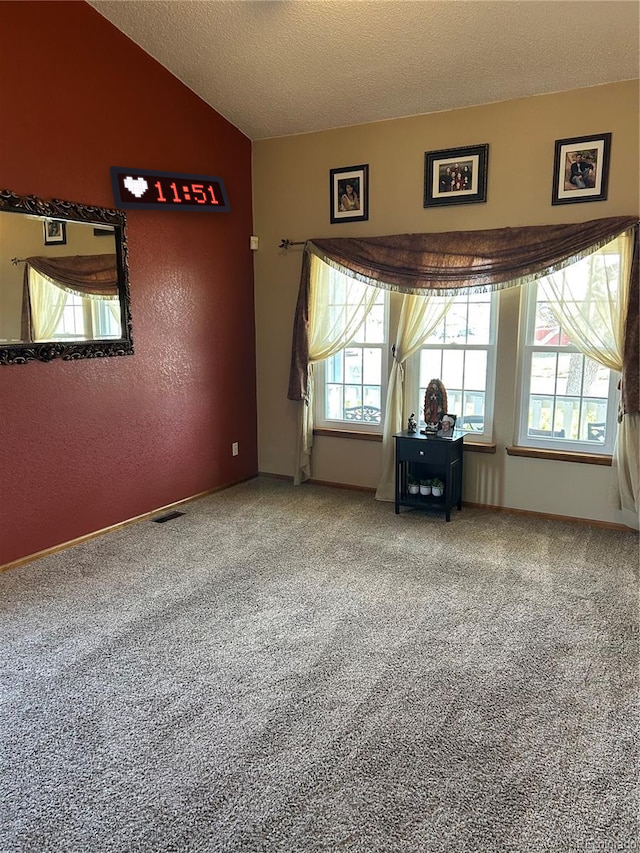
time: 11:51
